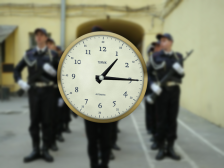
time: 1:15
